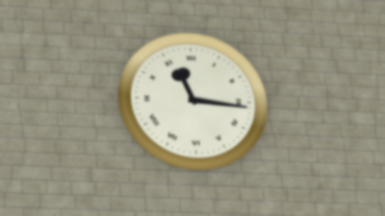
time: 11:16
